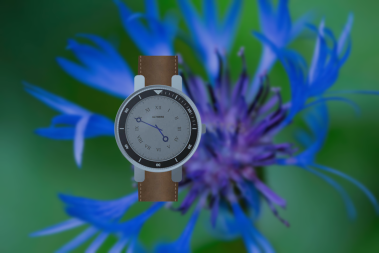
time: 4:49
